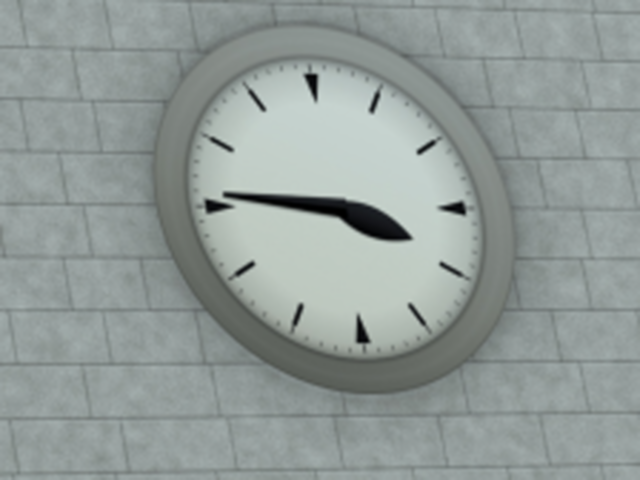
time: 3:46
